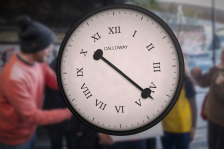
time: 10:22
